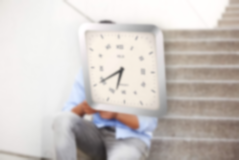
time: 6:40
